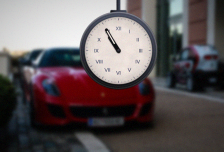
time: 10:55
